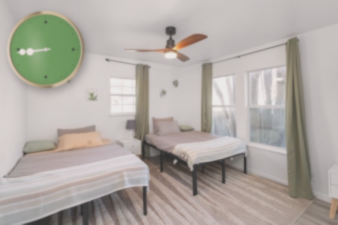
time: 8:44
